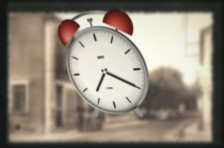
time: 7:20
